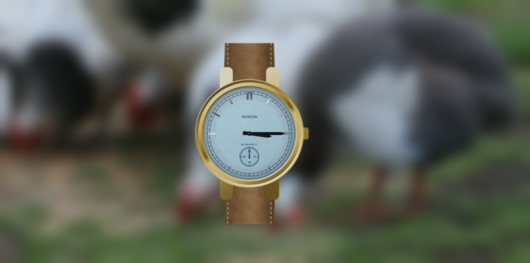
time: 3:15
